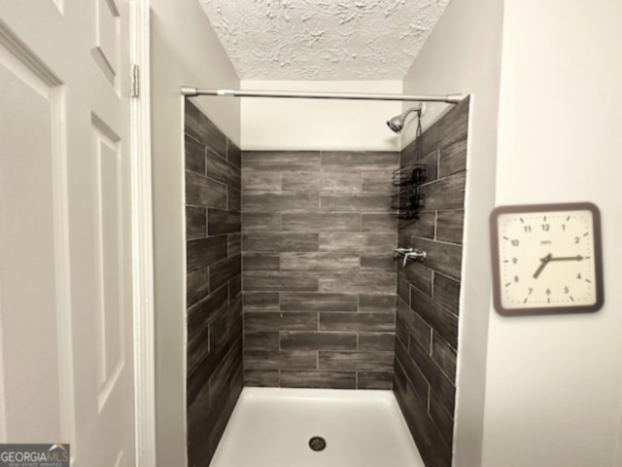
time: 7:15
